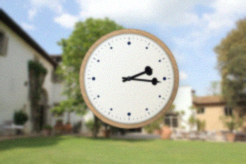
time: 2:16
